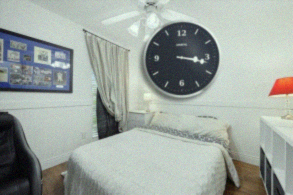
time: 3:17
